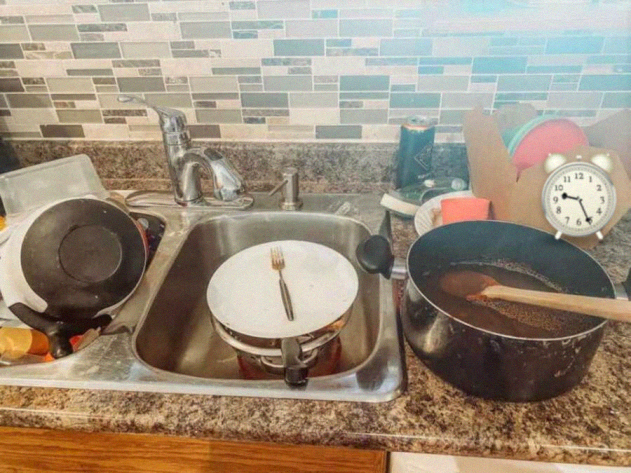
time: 9:26
